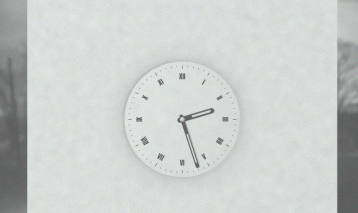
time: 2:27
